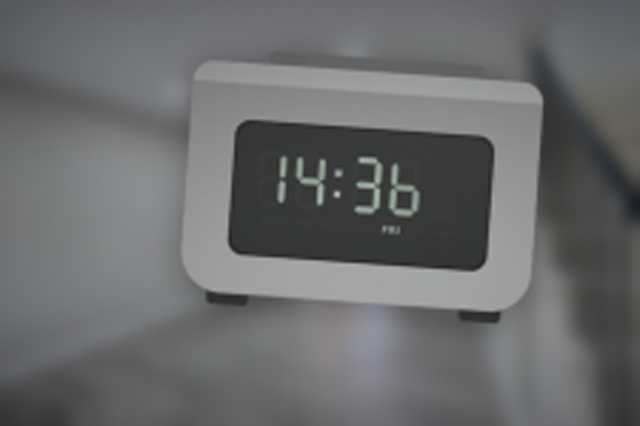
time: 14:36
